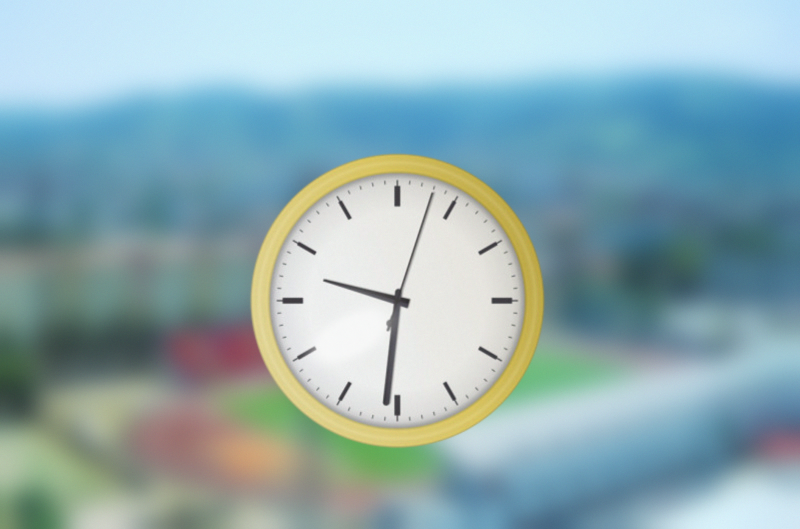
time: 9:31:03
